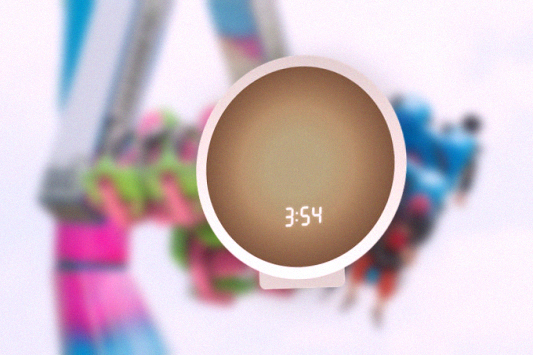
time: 3:54
